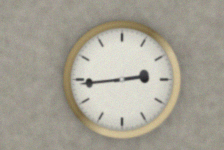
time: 2:44
